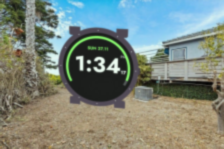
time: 1:34
